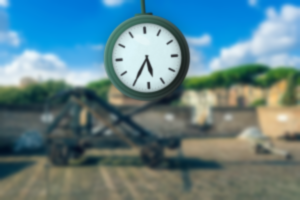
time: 5:35
